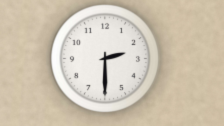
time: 2:30
